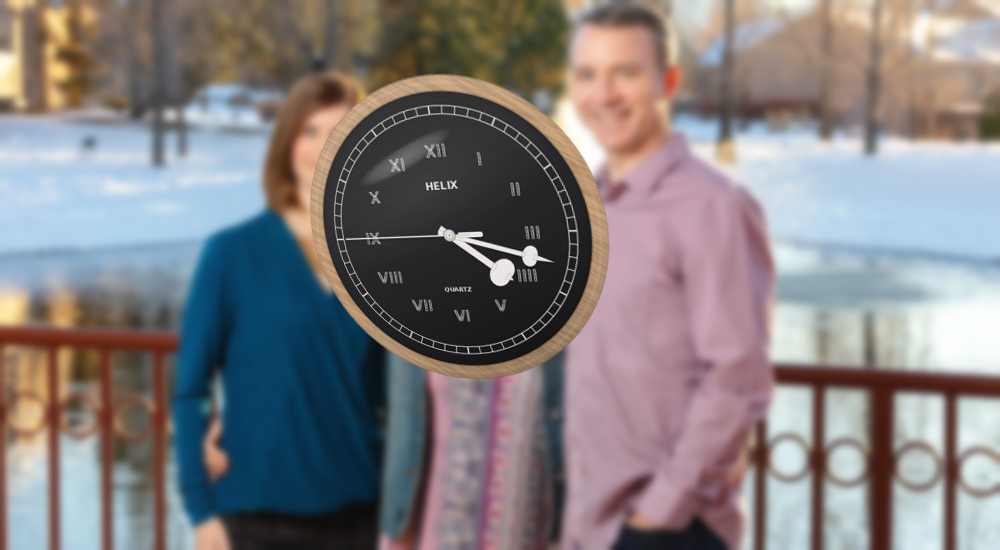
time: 4:17:45
